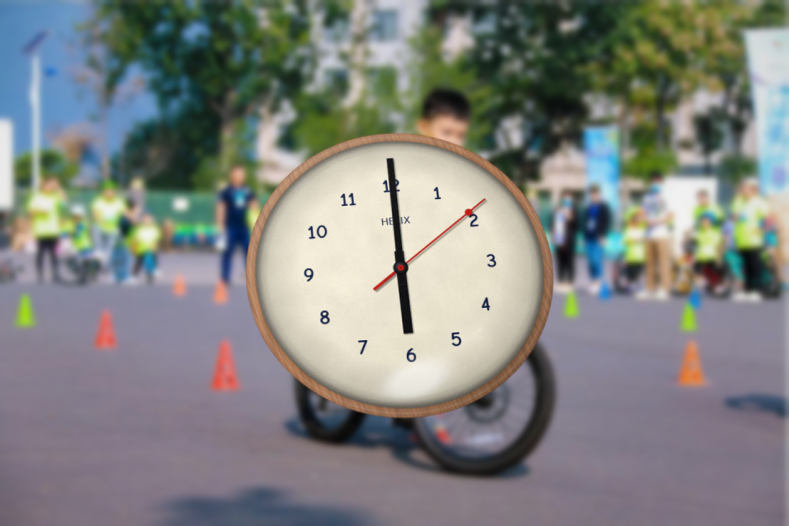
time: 6:00:09
